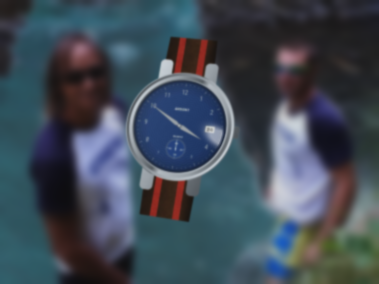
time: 3:50
